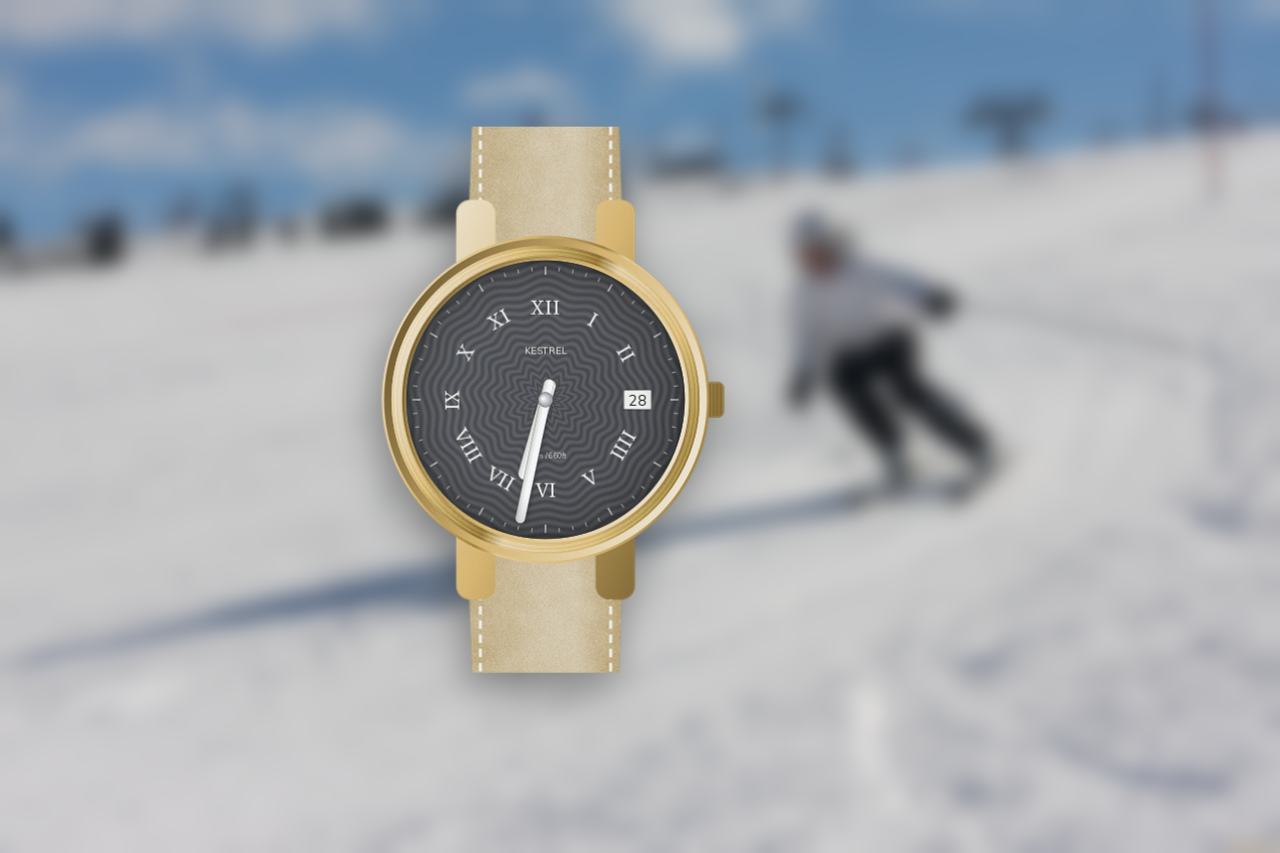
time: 6:32
